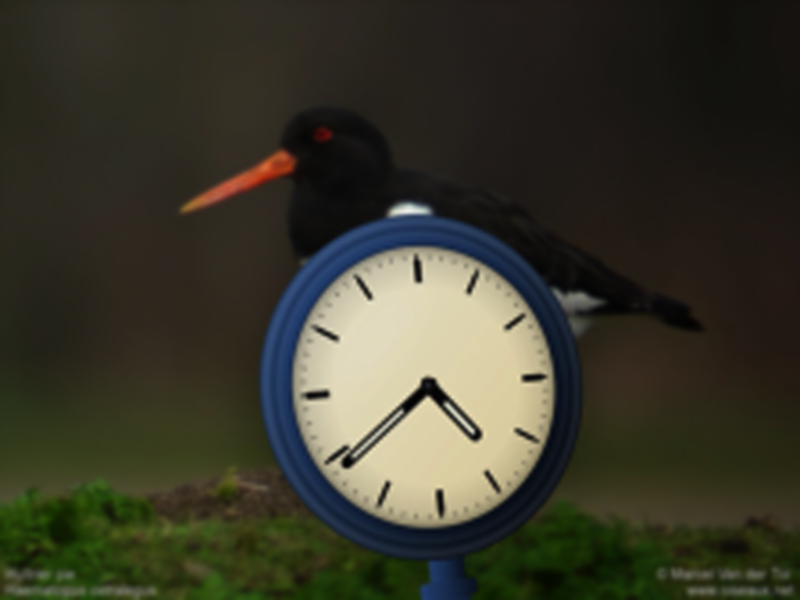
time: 4:39
